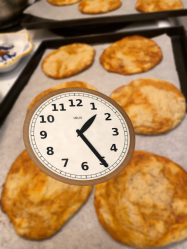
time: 1:25
